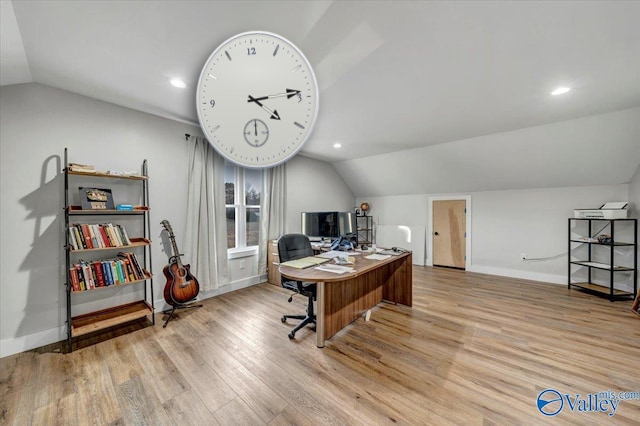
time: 4:14
